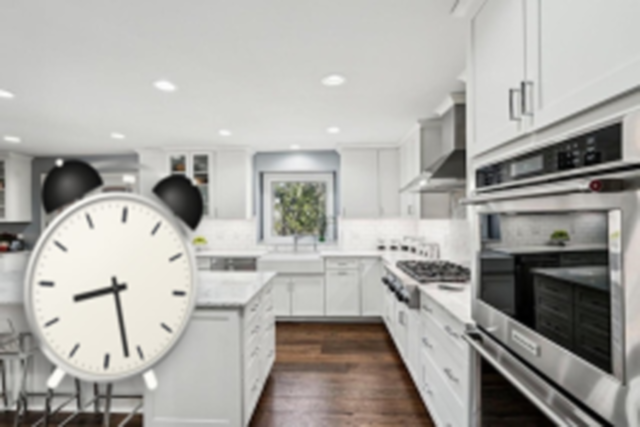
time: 8:27
